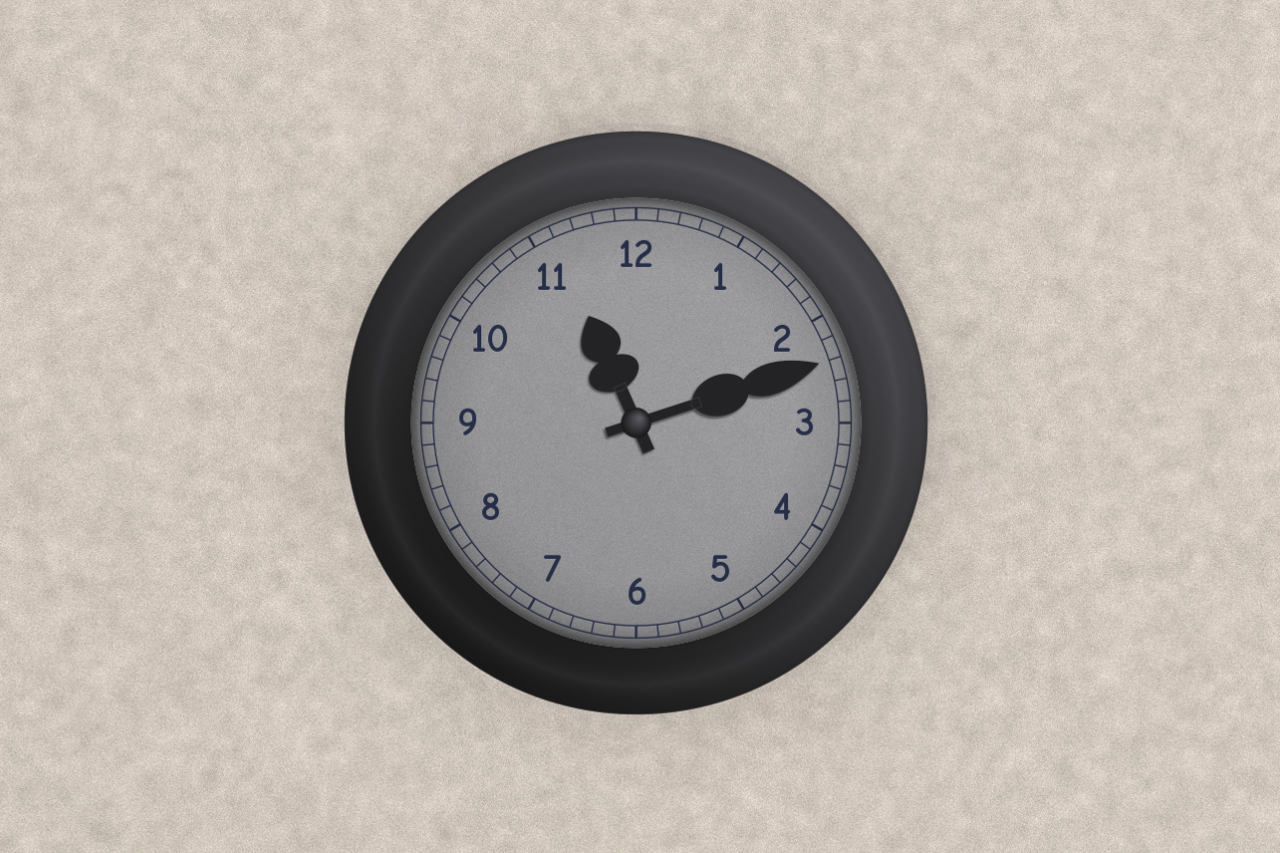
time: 11:12
